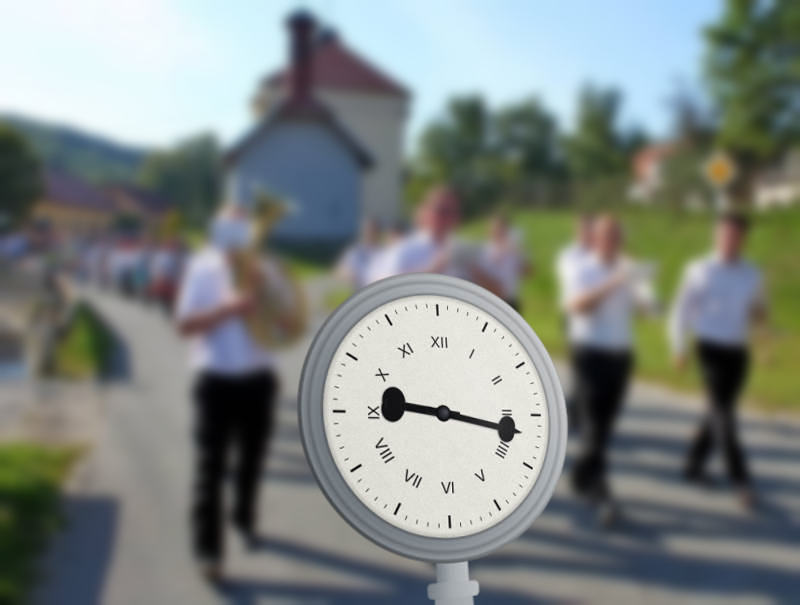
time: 9:17
